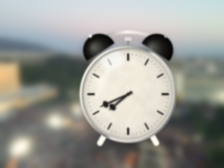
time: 7:41
